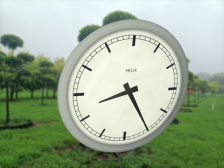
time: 8:25
